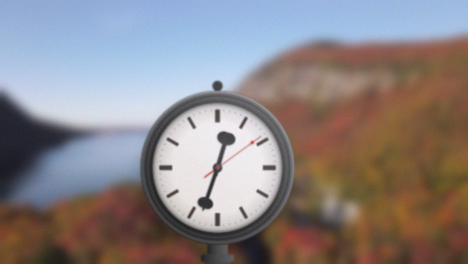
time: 12:33:09
